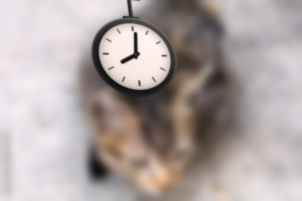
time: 8:01
